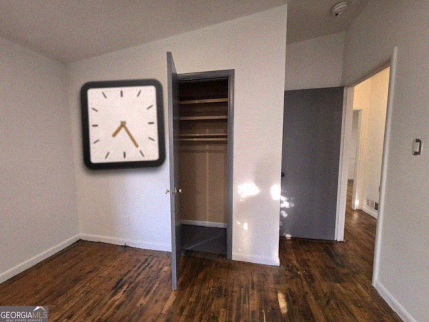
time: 7:25
